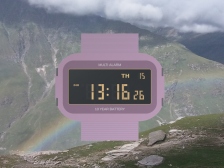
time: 13:16:26
